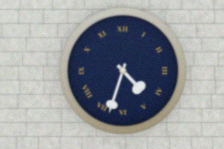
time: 4:33
